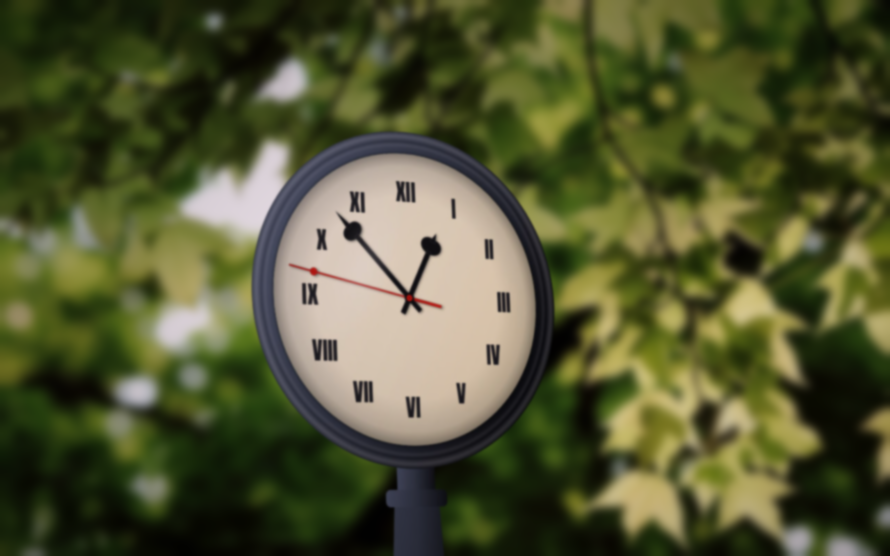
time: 12:52:47
